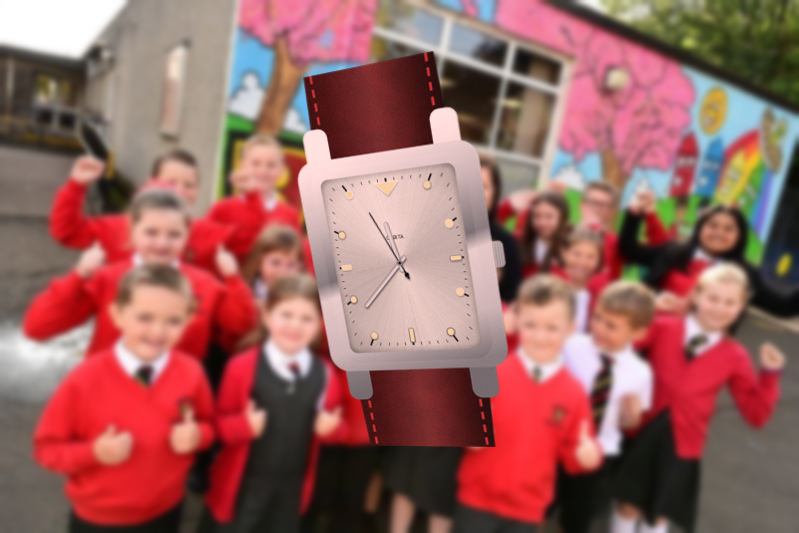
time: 11:37:56
